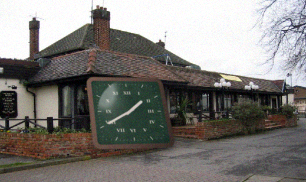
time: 1:40
